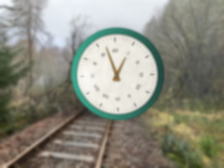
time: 12:57
